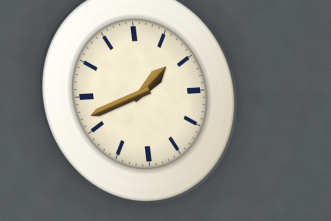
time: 1:42
